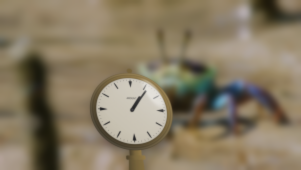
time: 1:06
